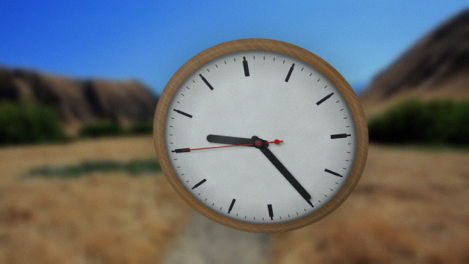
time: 9:24:45
